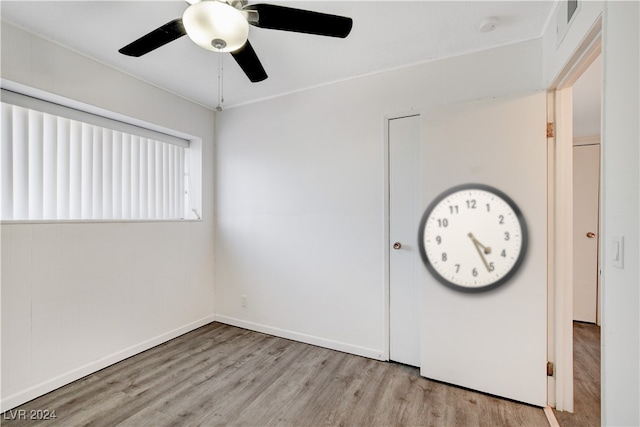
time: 4:26
